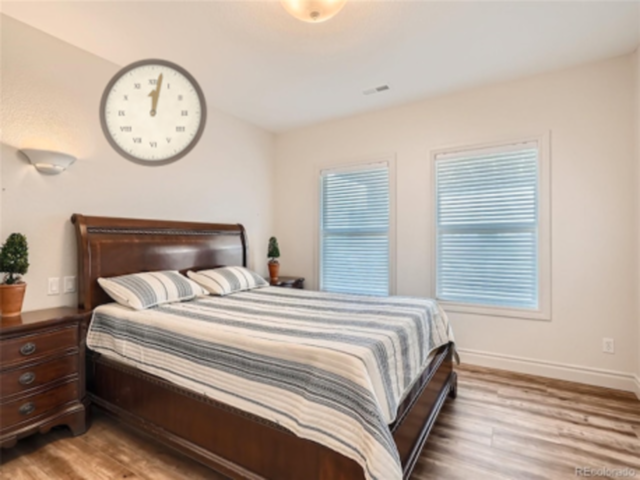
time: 12:02
